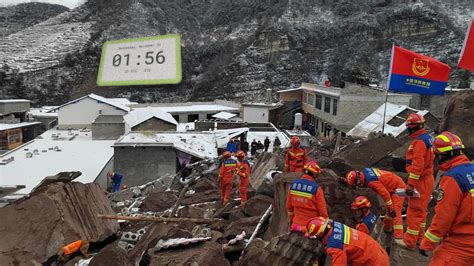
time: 1:56
